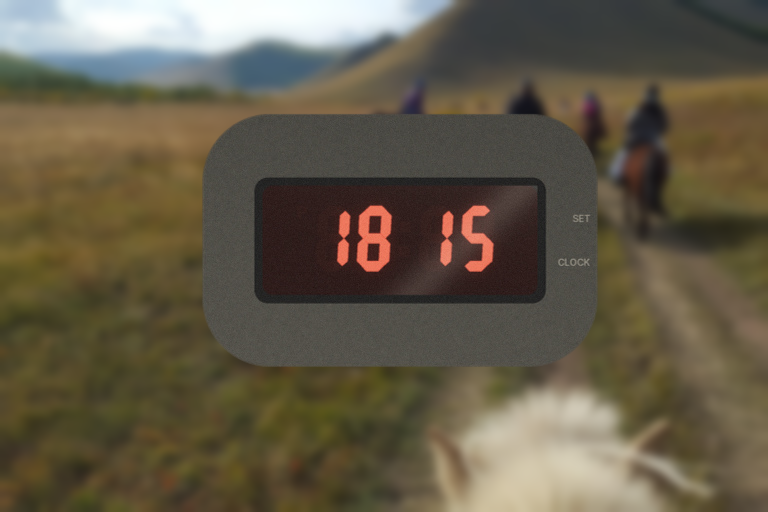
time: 18:15
